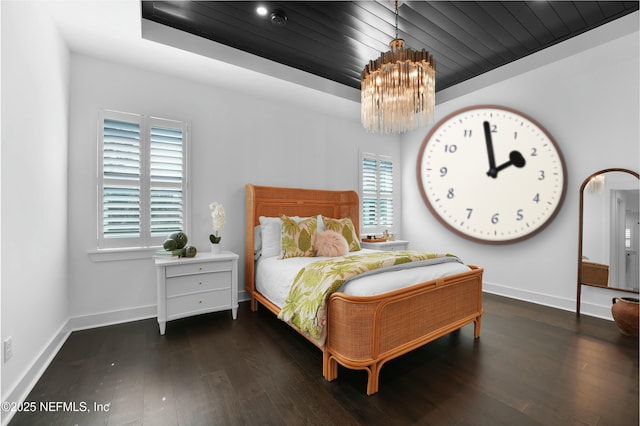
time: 1:59
